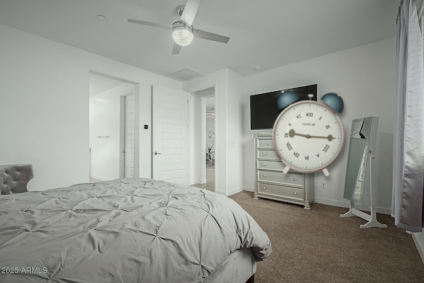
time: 9:15
